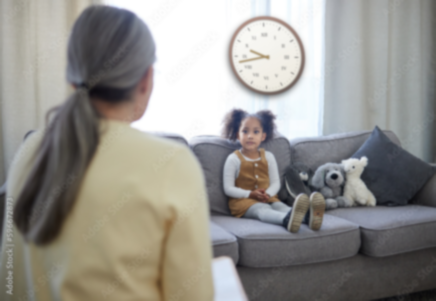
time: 9:43
